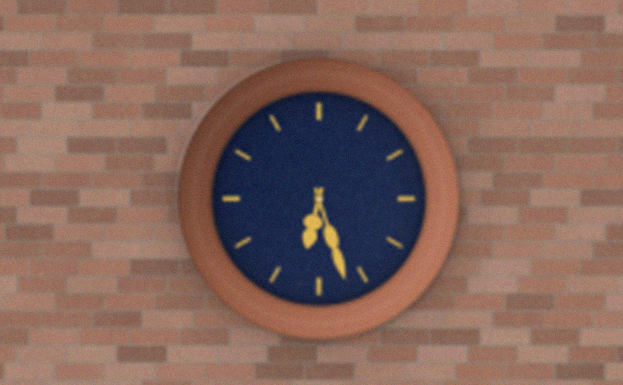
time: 6:27
